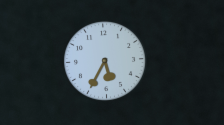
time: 5:35
